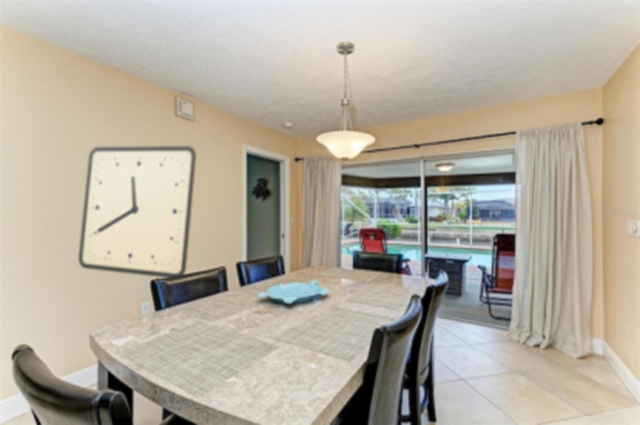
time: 11:40
